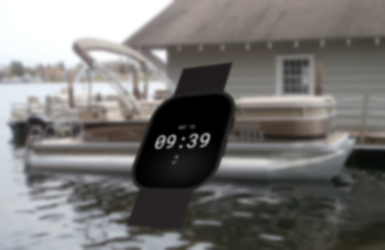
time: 9:39
